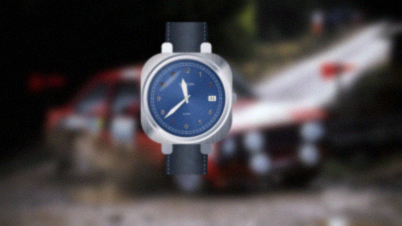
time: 11:38
